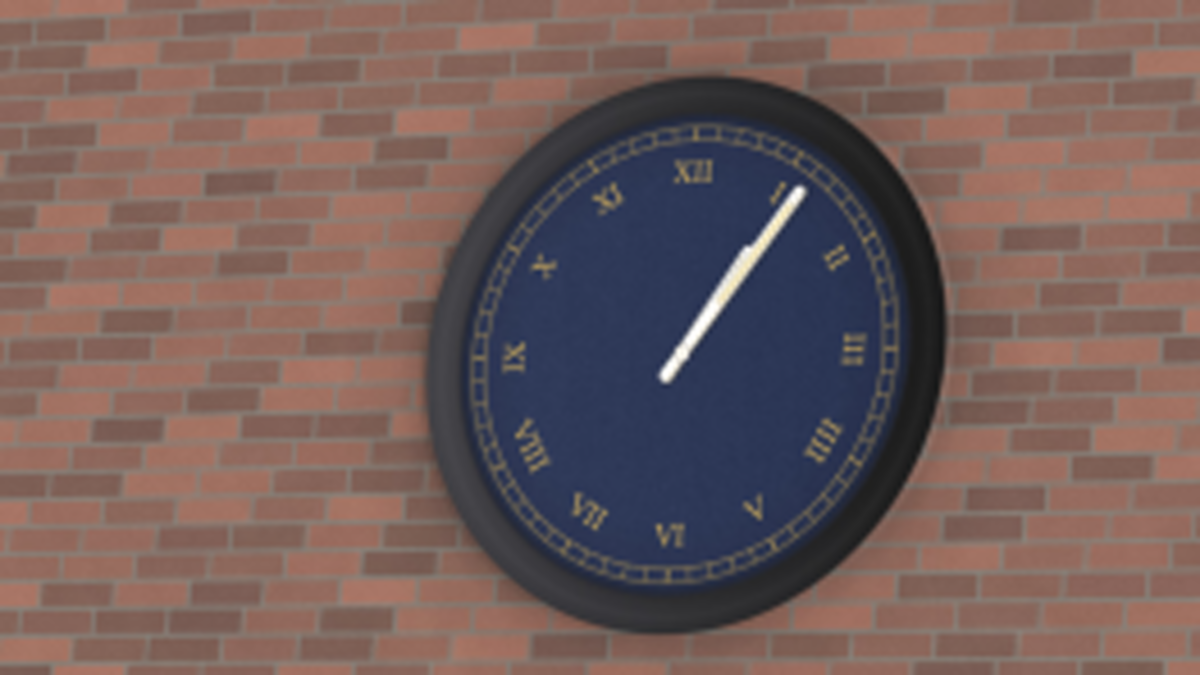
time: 1:06
